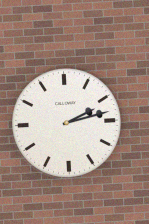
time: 2:13
